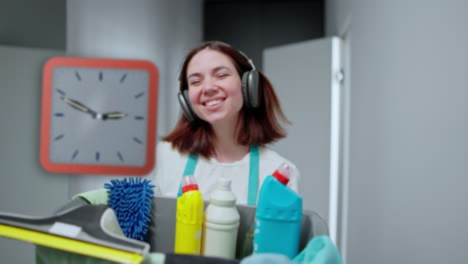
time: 2:49
